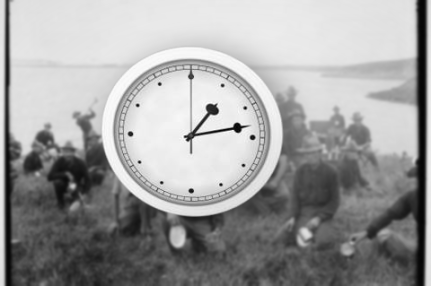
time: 1:13:00
